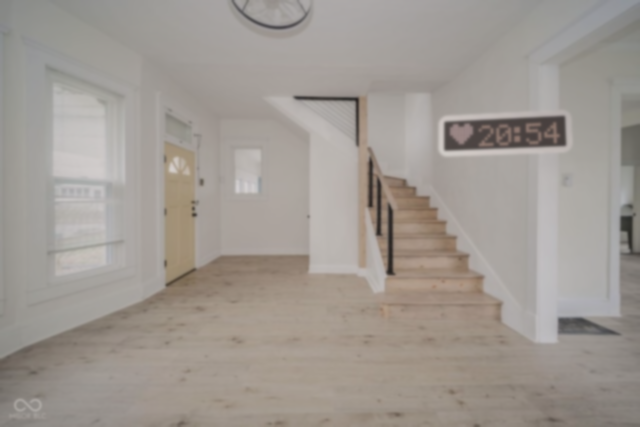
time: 20:54
